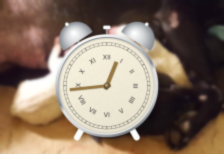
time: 12:44
